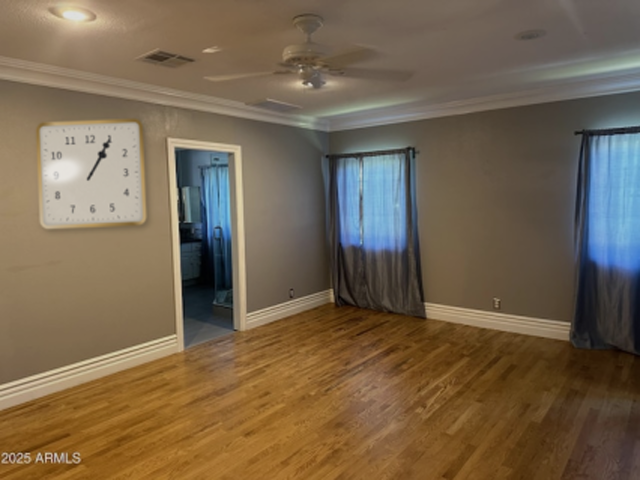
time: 1:05
